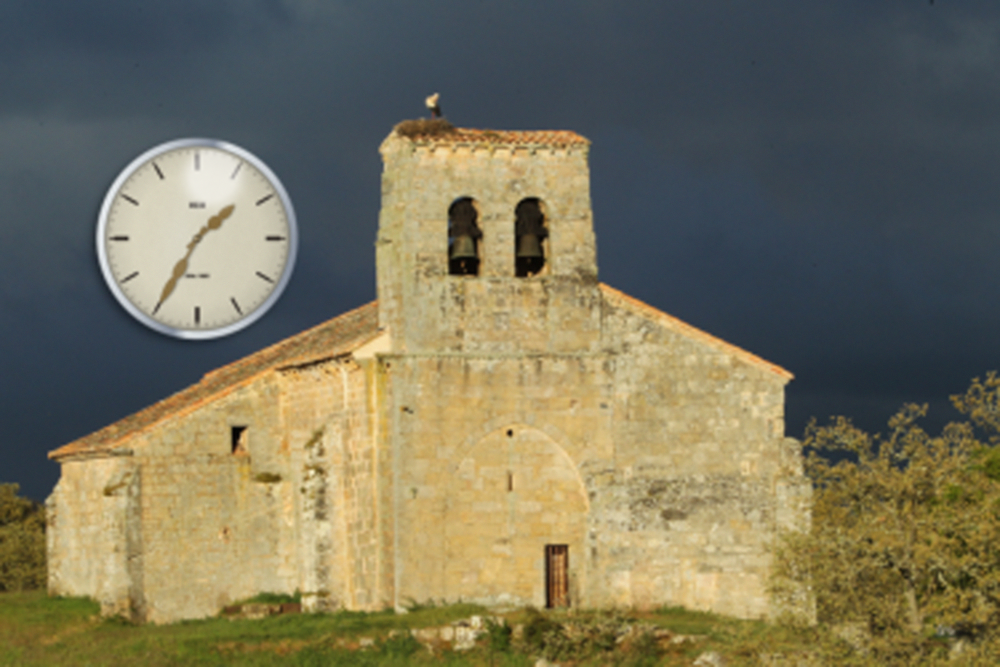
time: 1:35
